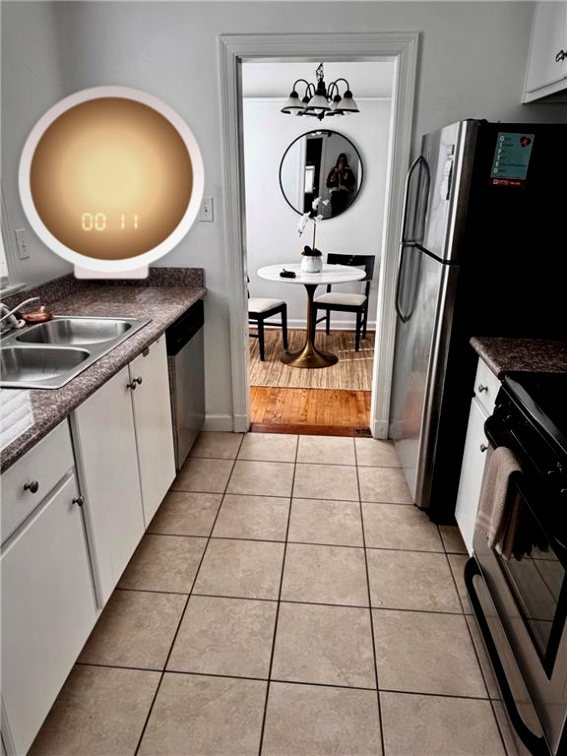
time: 0:11
